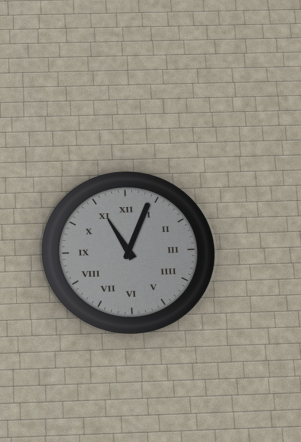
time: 11:04
